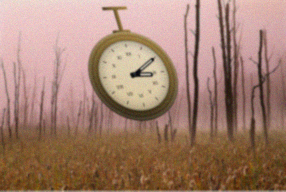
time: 3:10
